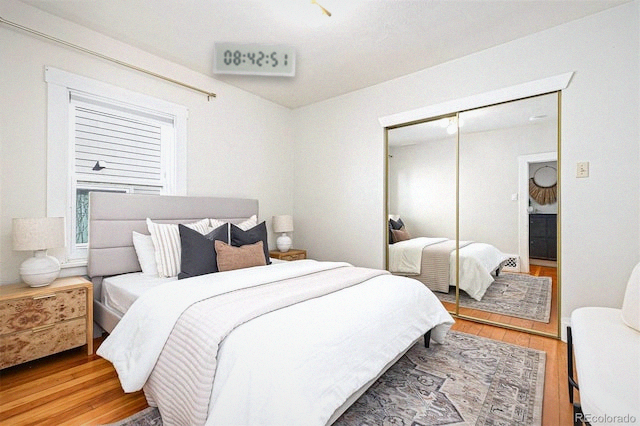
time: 8:42:51
